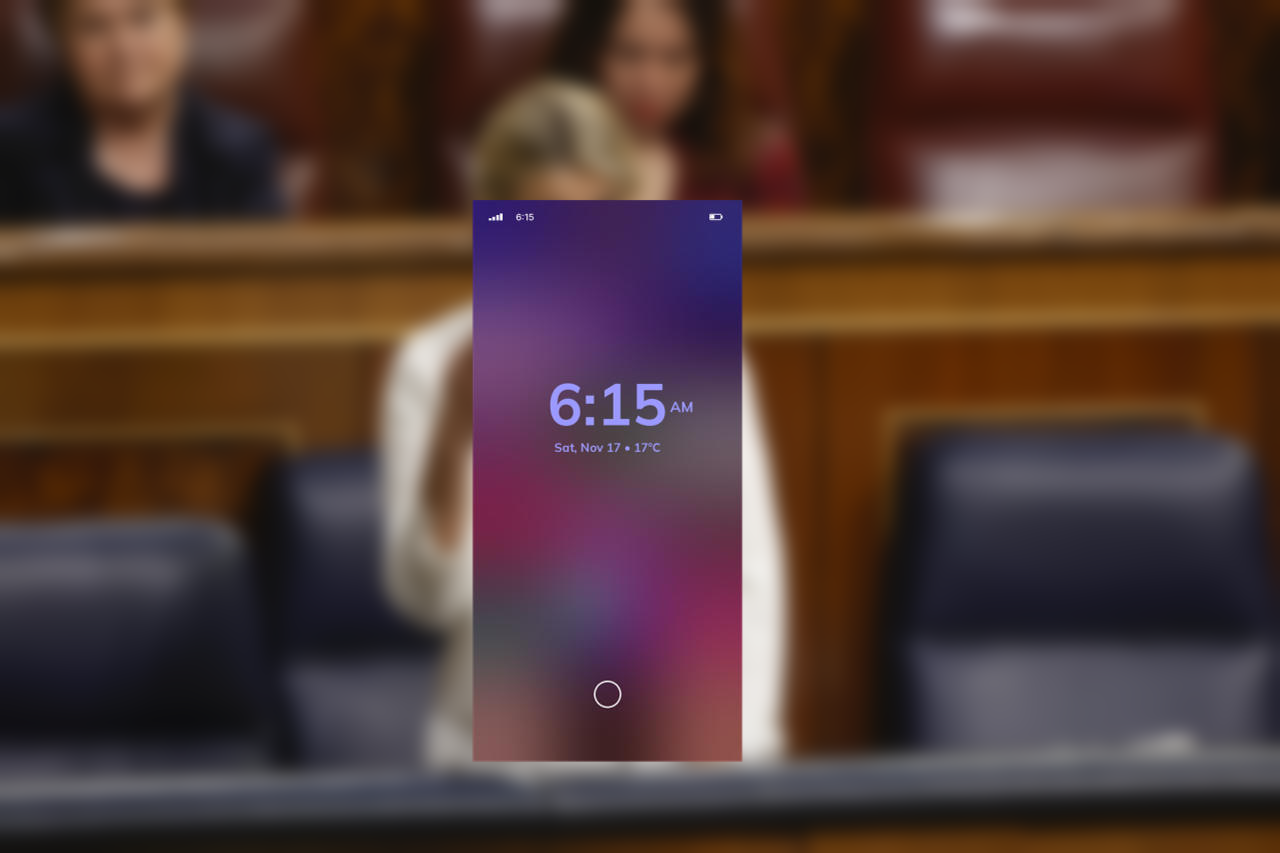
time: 6:15
